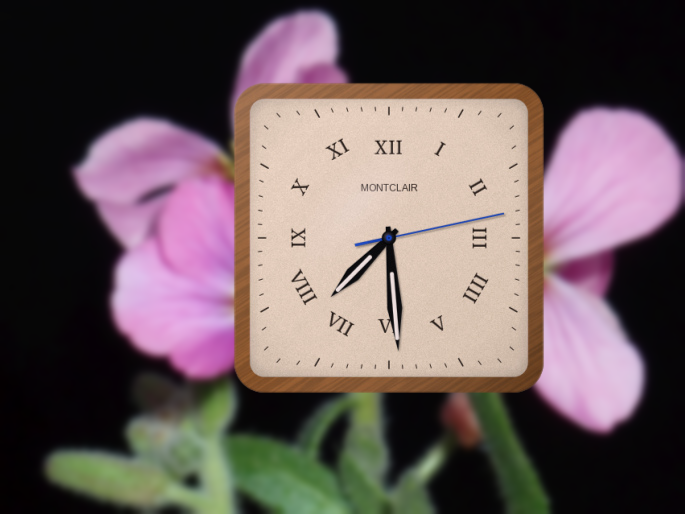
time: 7:29:13
